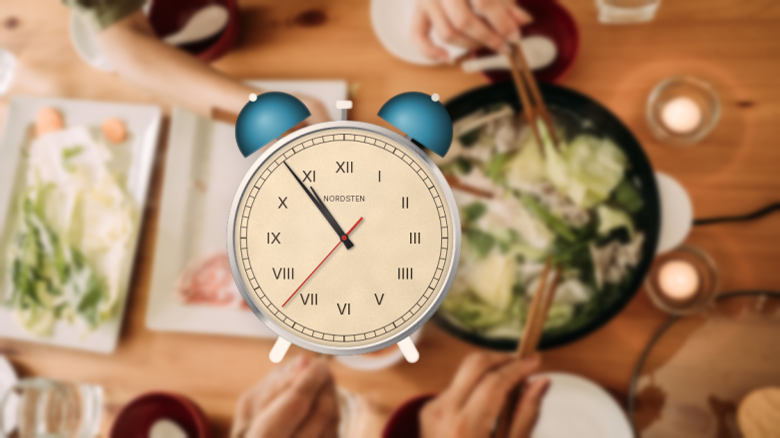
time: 10:53:37
